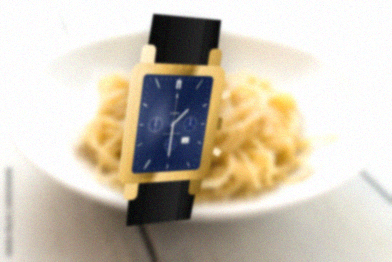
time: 1:30
